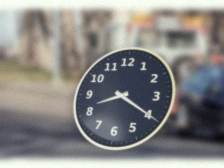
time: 8:20
